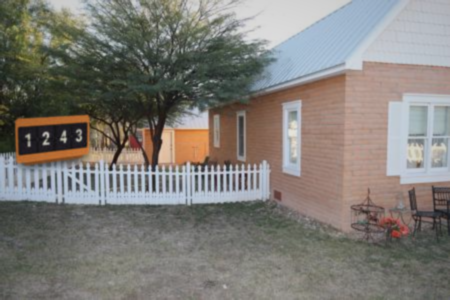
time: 12:43
